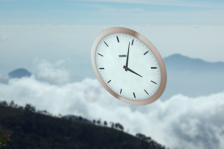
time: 4:04
